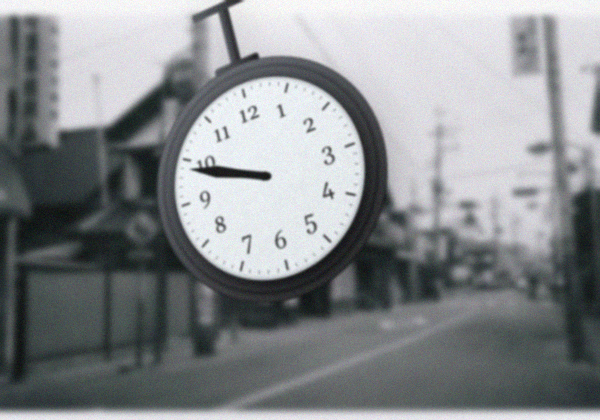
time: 9:49
